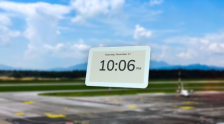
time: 10:06
